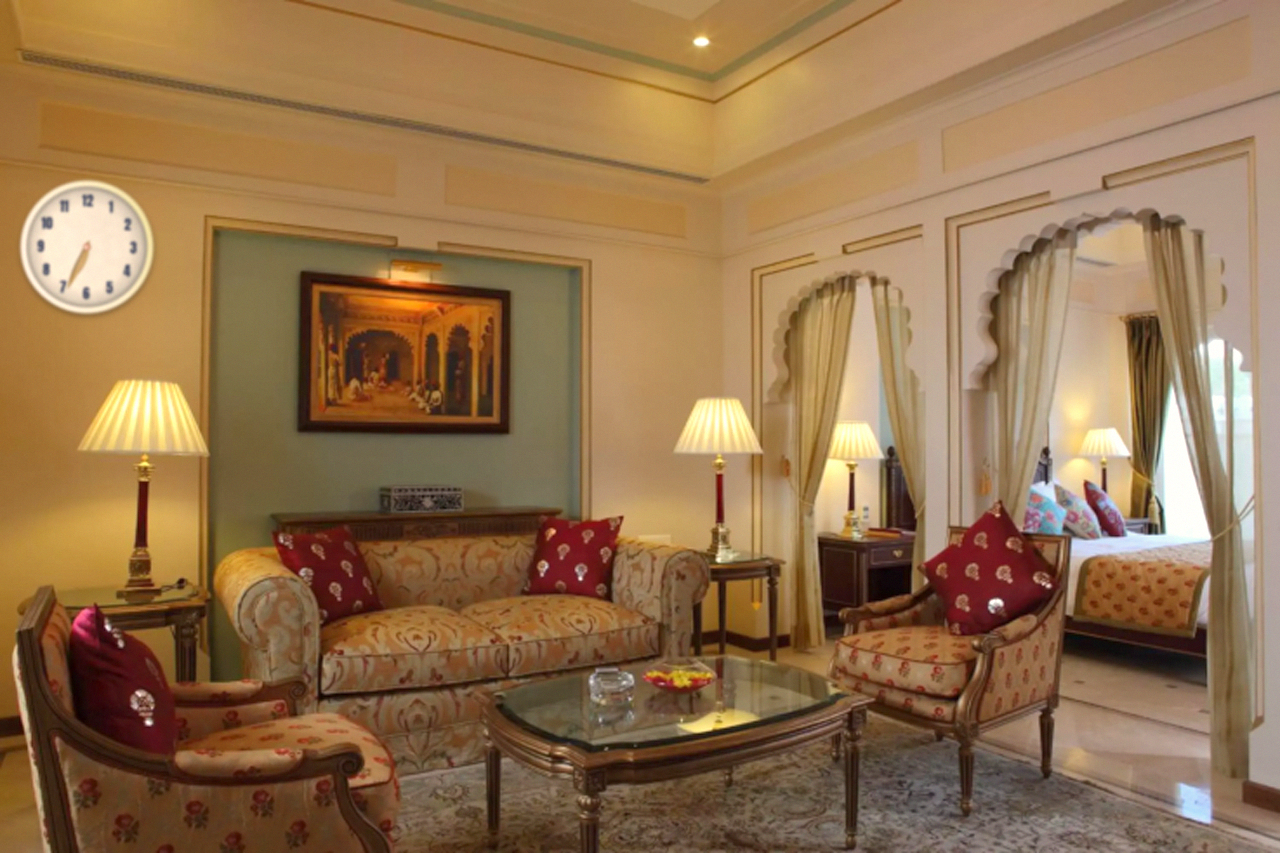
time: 6:34
